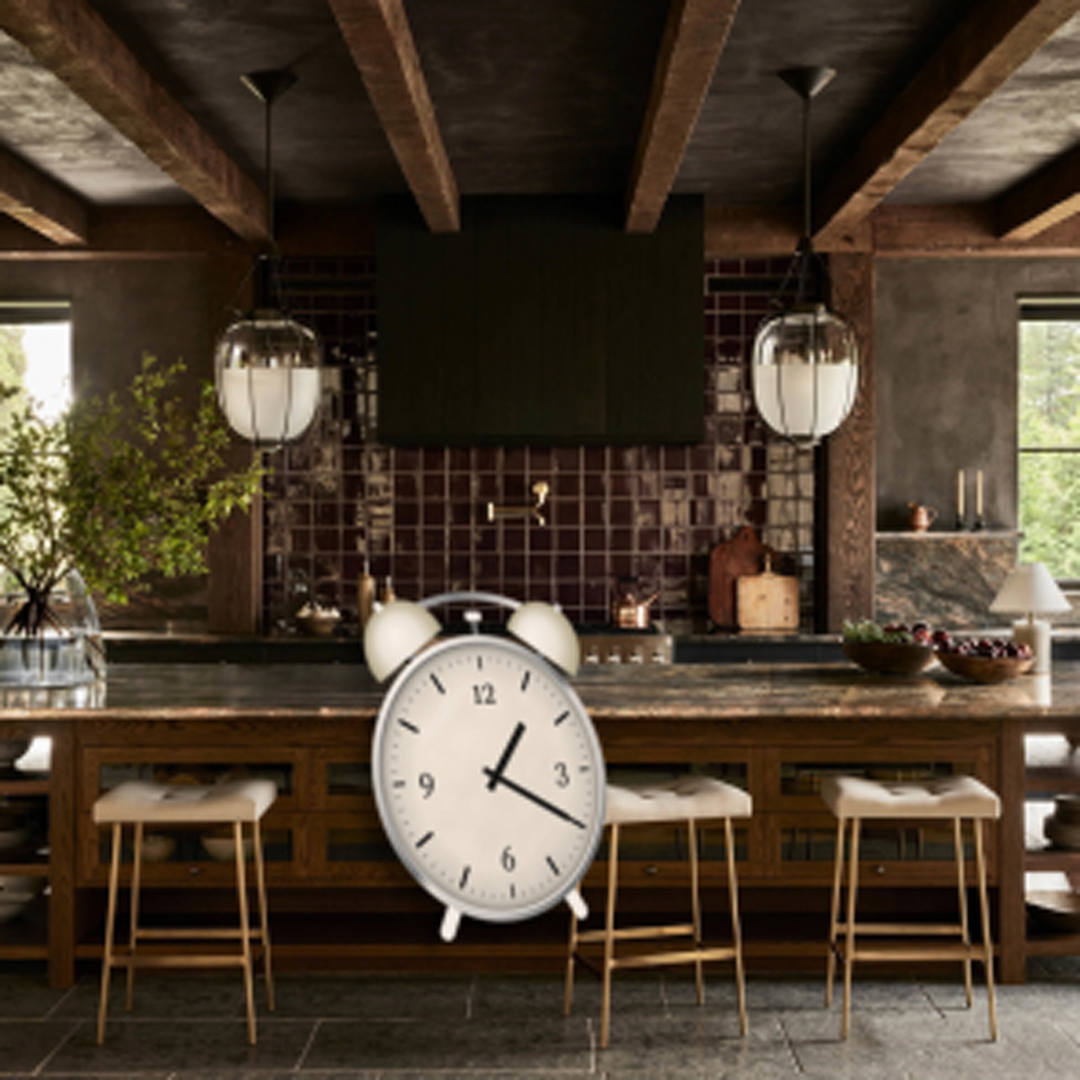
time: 1:20
